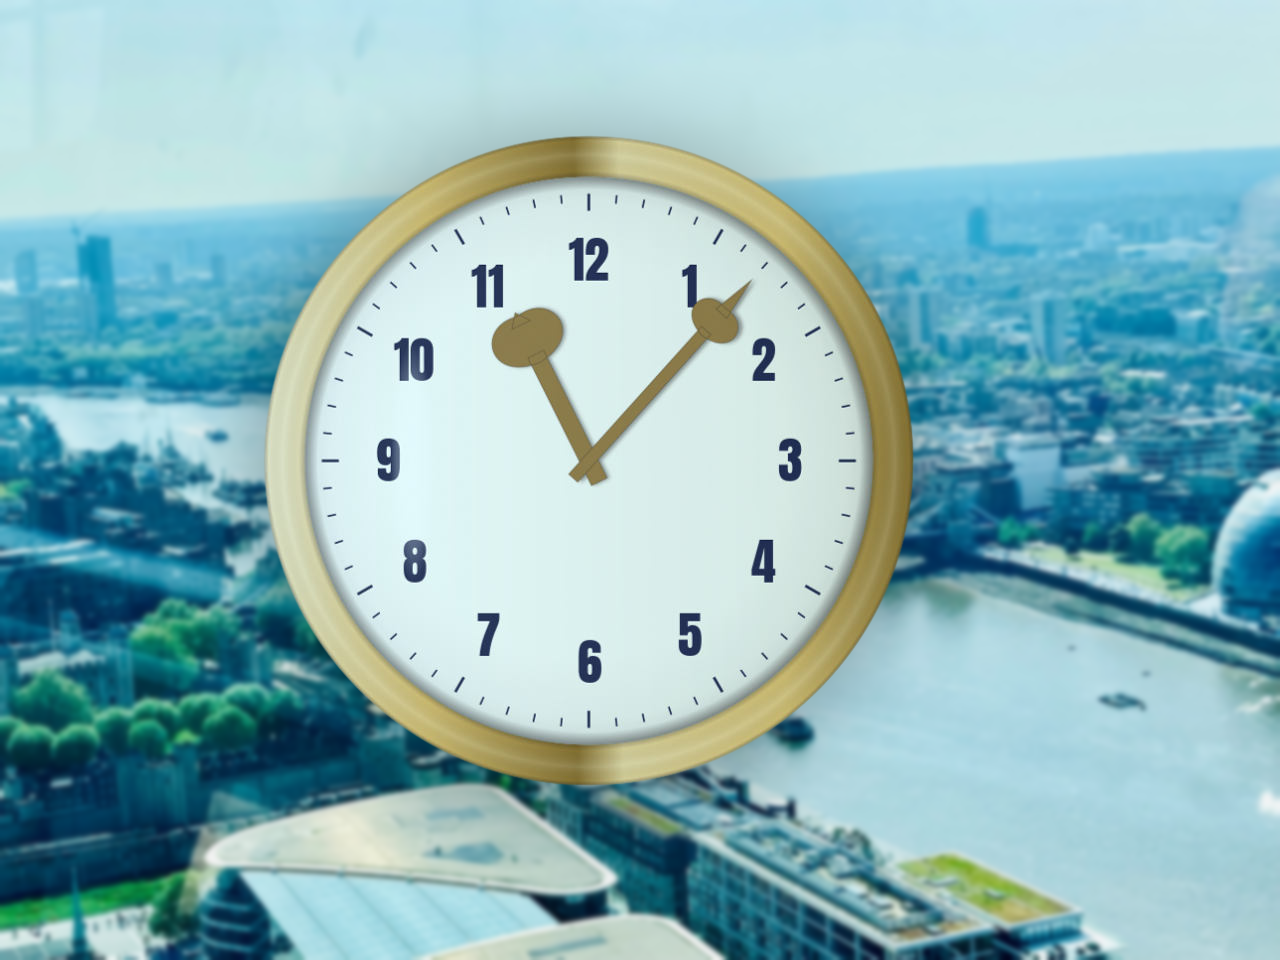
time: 11:07
